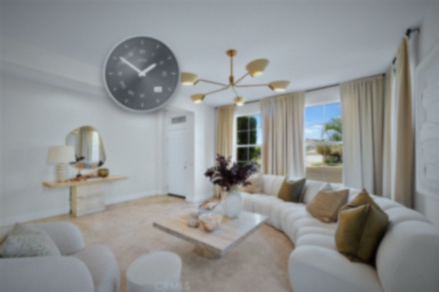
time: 1:51
